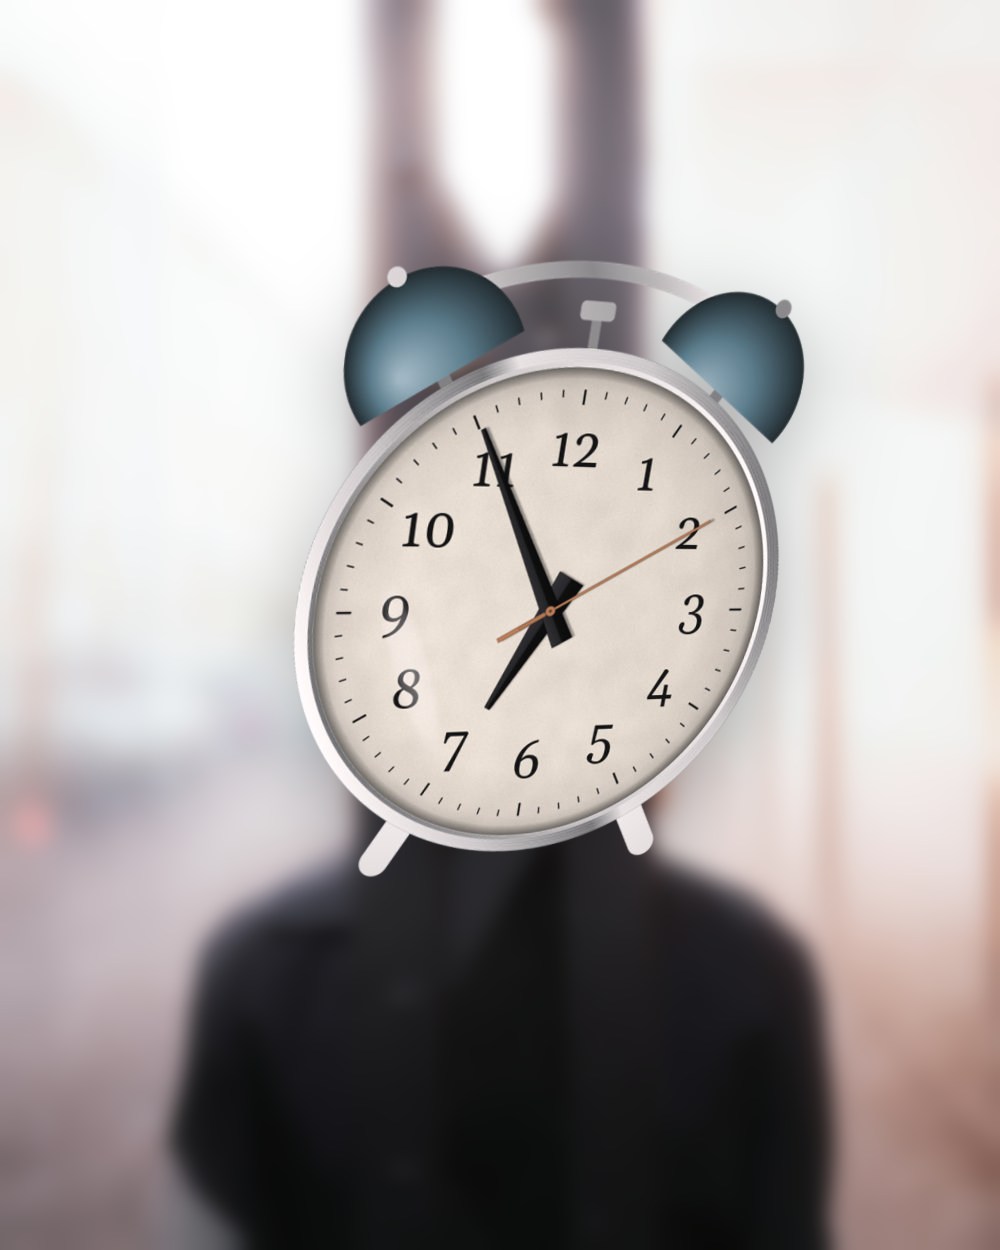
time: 6:55:10
